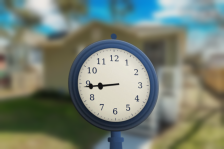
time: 8:44
